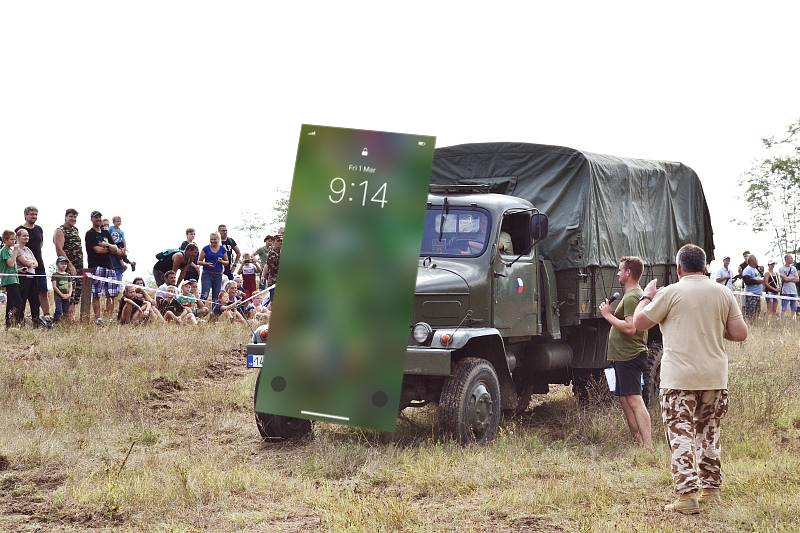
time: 9:14
